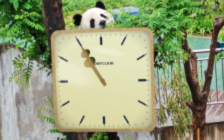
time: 10:55
